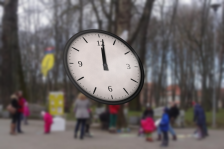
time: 12:01
